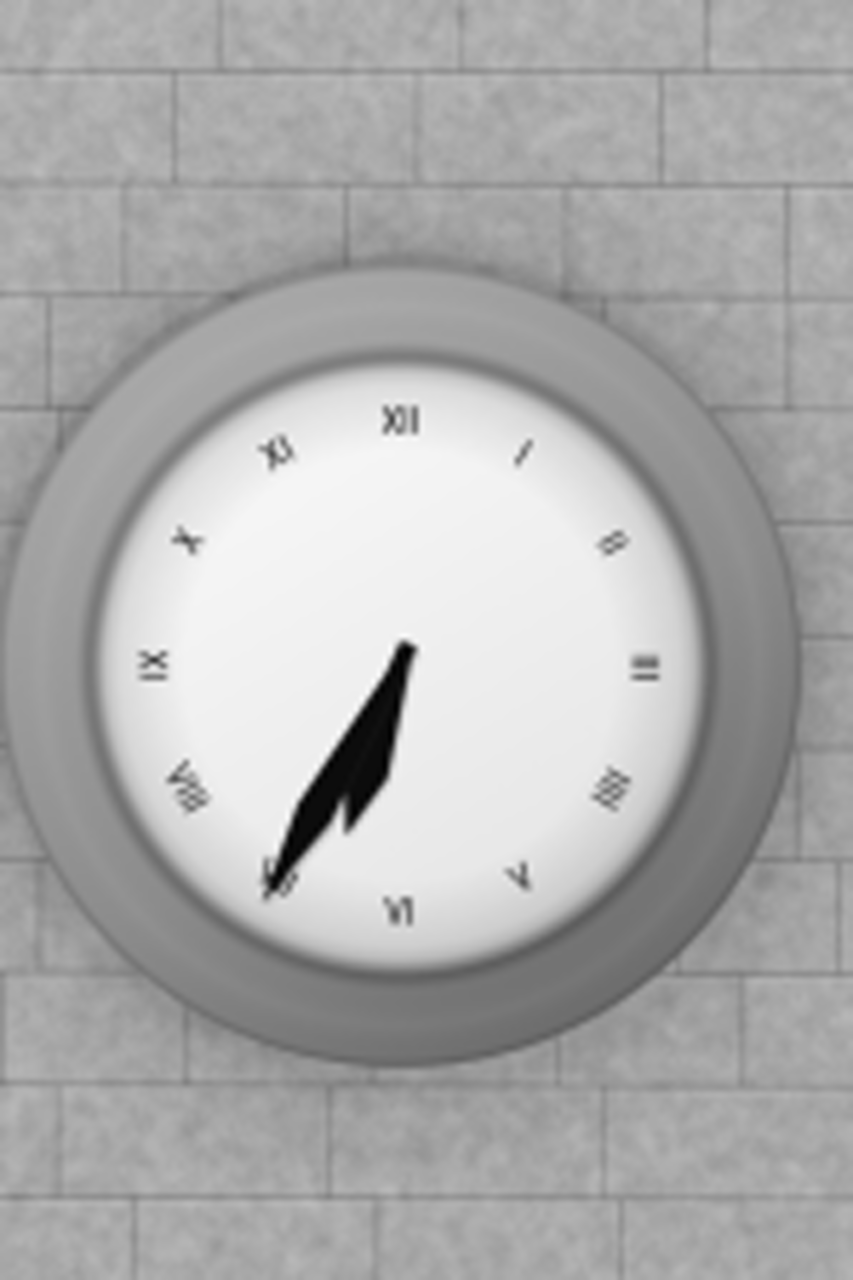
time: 6:35
